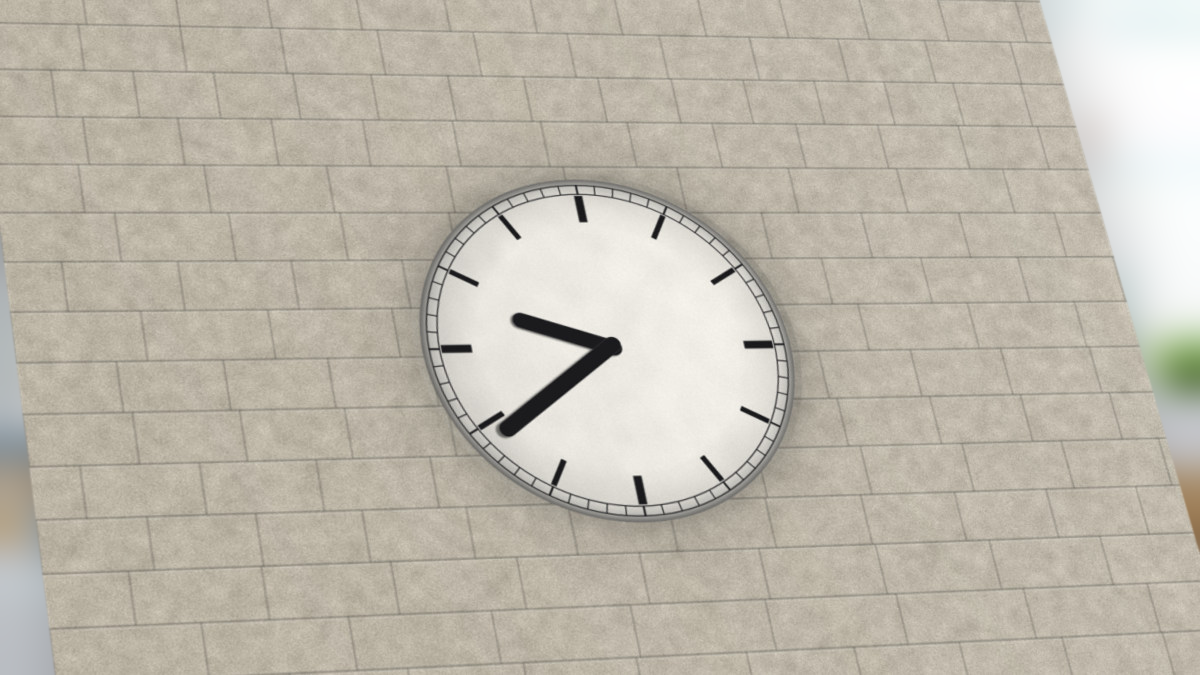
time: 9:39
